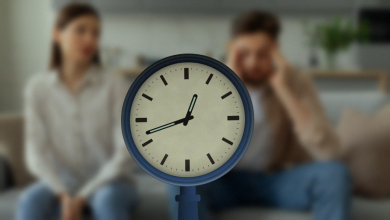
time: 12:42
